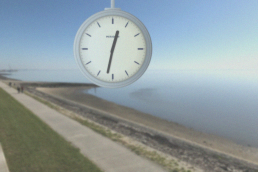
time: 12:32
